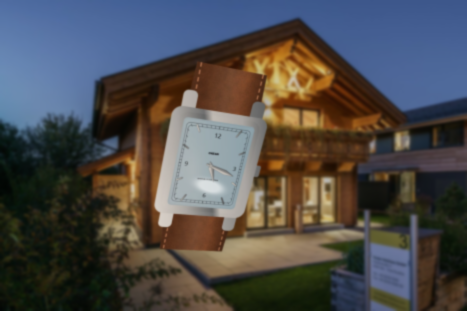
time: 5:18
